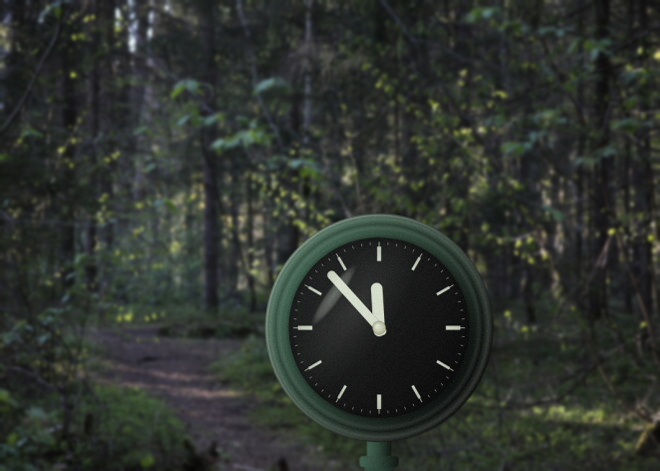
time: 11:53
